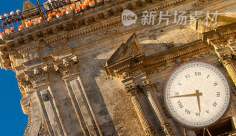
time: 5:44
